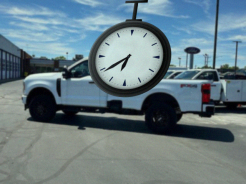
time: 6:39
